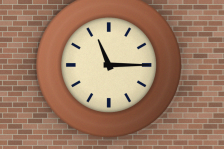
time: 11:15
